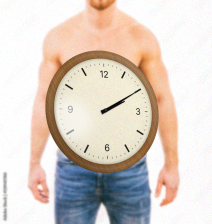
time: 2:10
